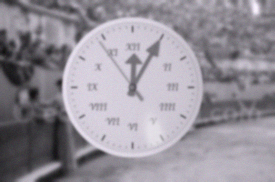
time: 12:04:54
